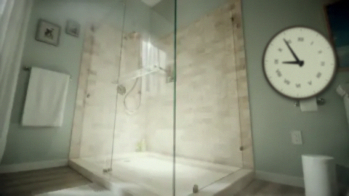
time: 8:54
